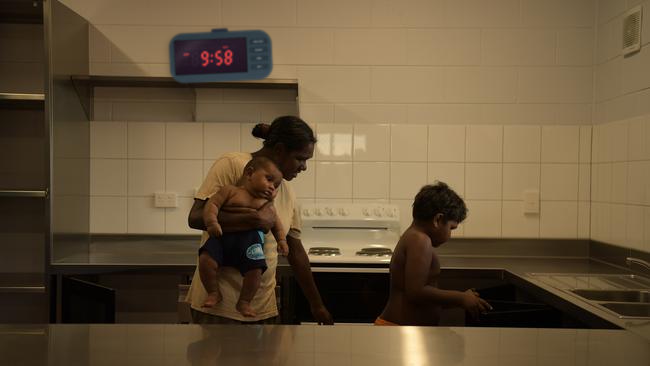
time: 9:58
